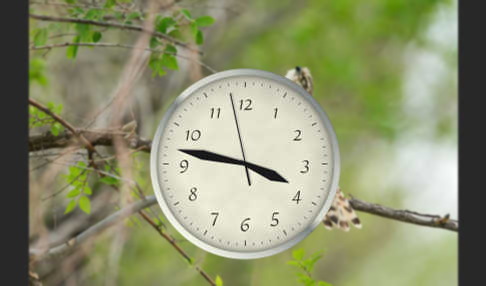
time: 3:46:58
